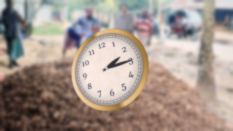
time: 2:15
